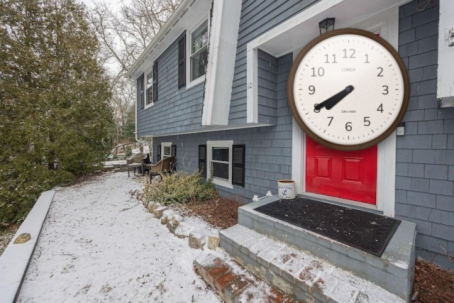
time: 7:40
